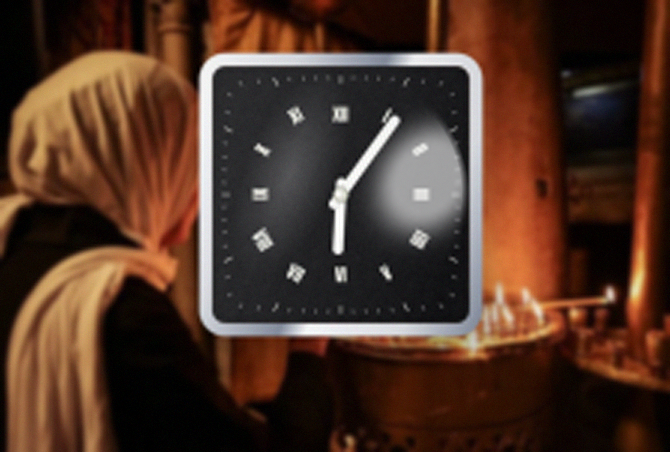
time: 6:06
